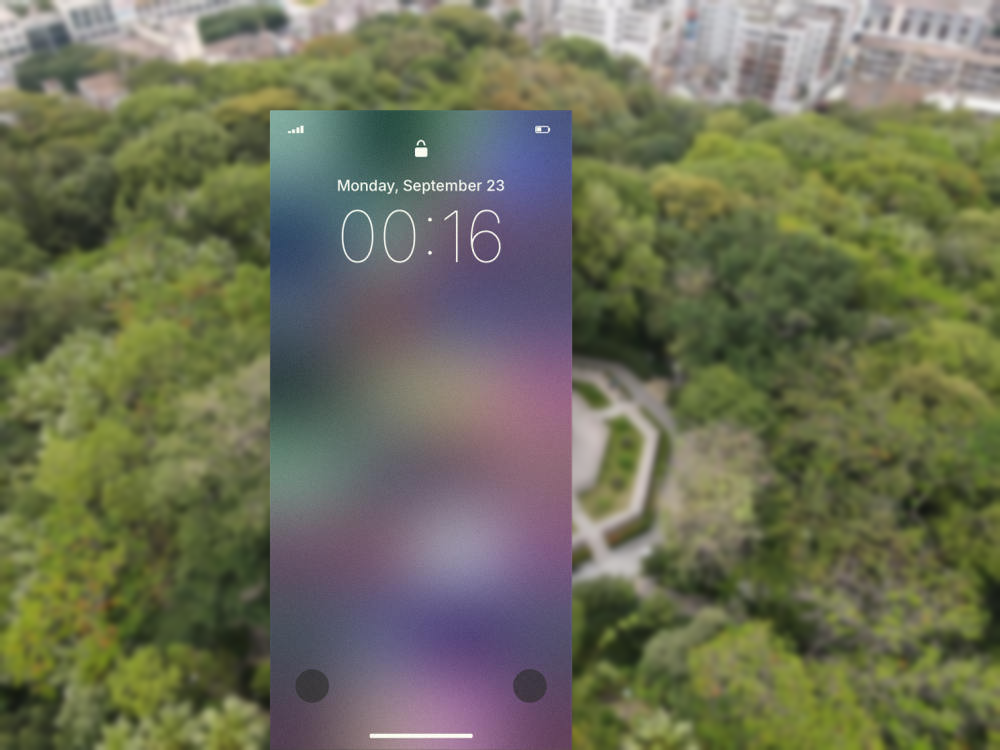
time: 0:16
